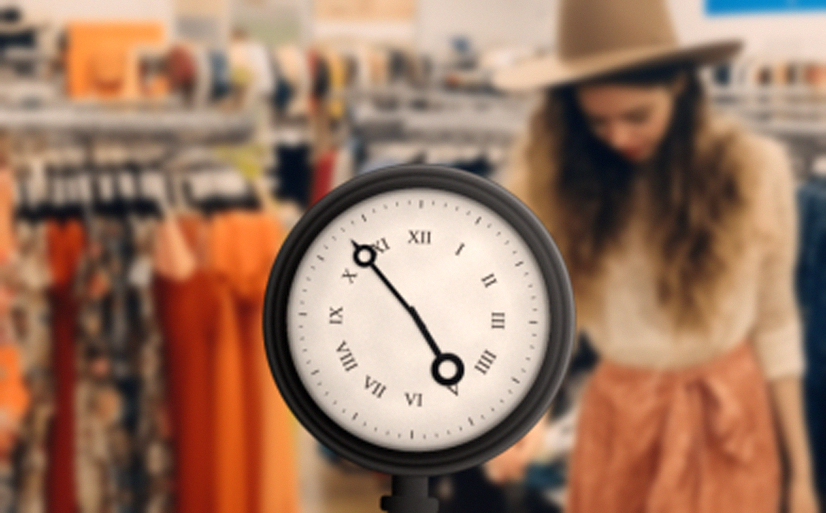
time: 4:53
